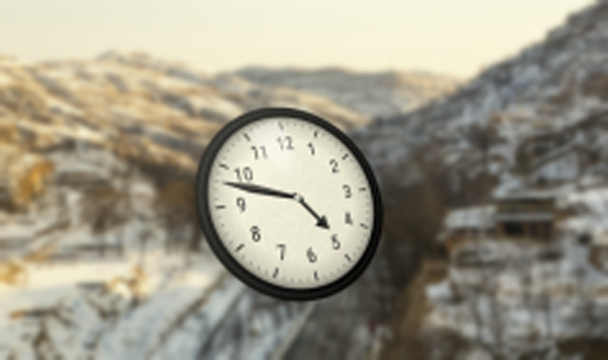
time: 4:48
